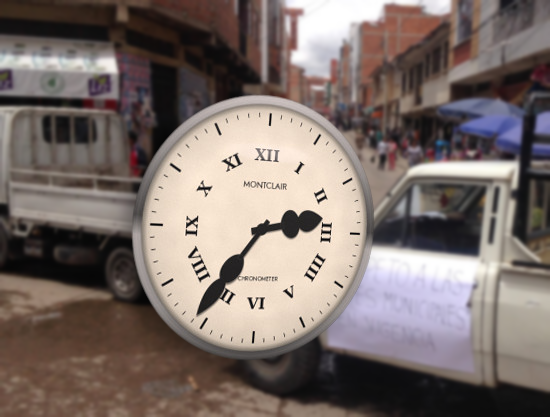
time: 2:36
